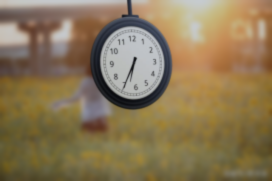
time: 6:35
